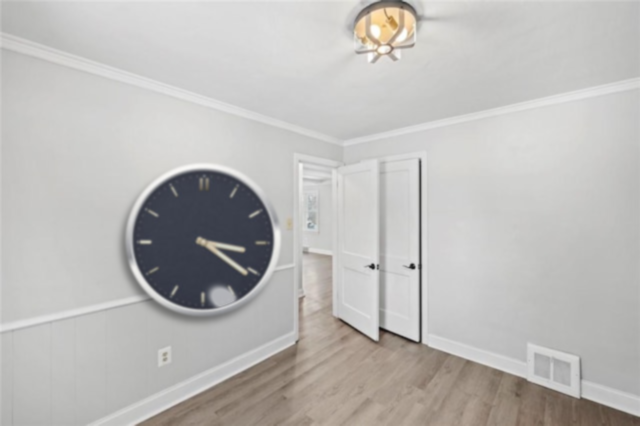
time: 3:21
